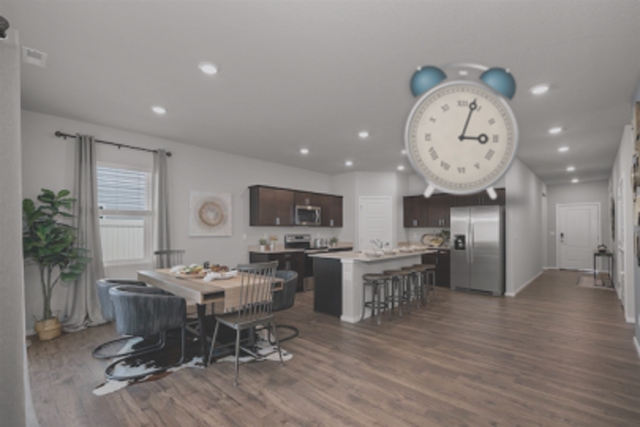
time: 3:03
